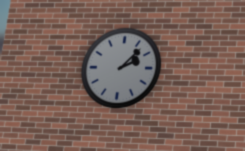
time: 2:07
